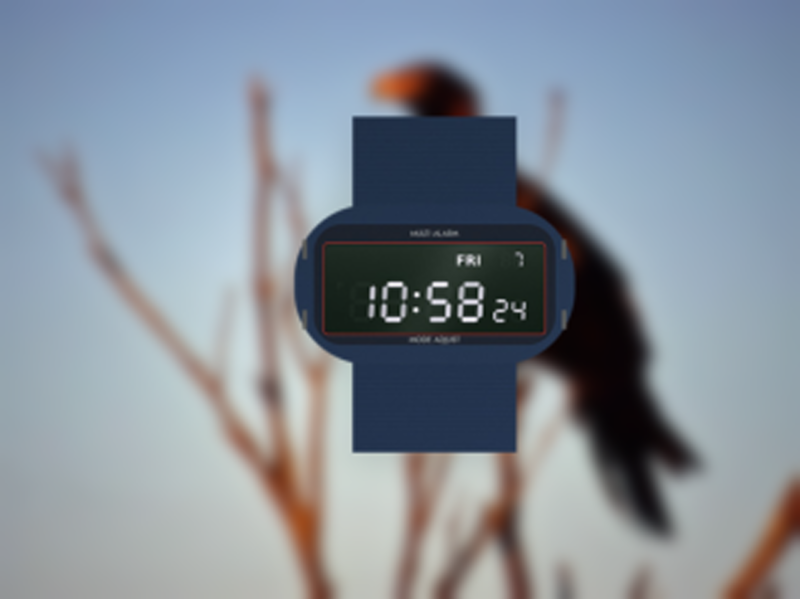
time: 10:58:24
